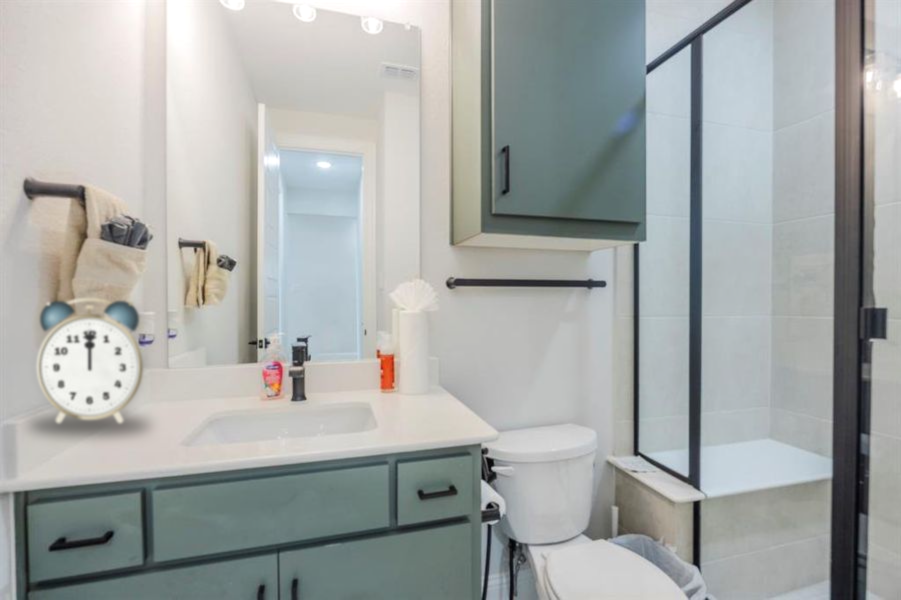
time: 12:00
